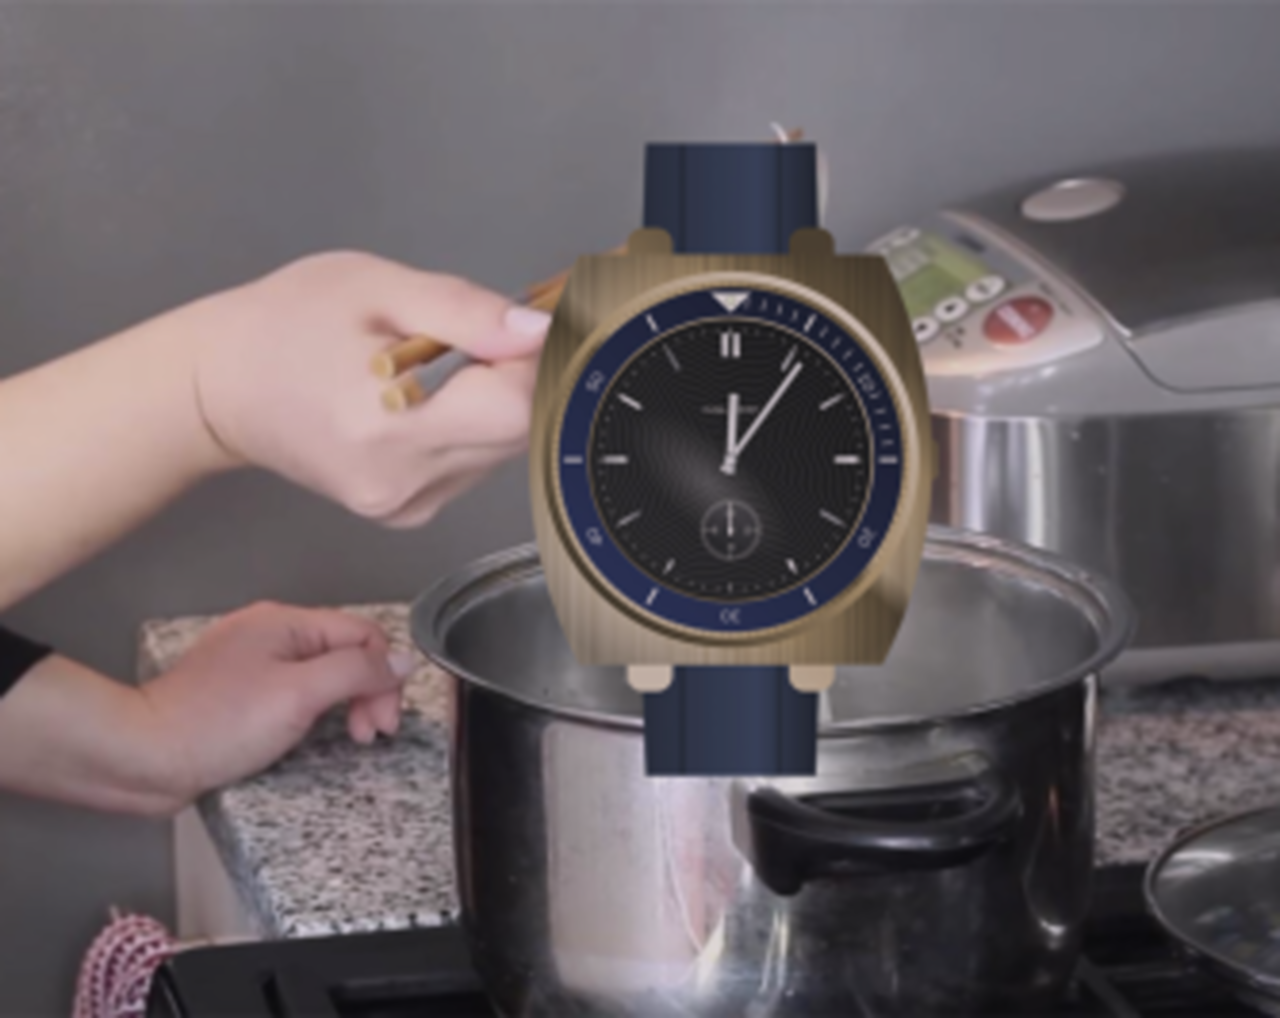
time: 12:06
